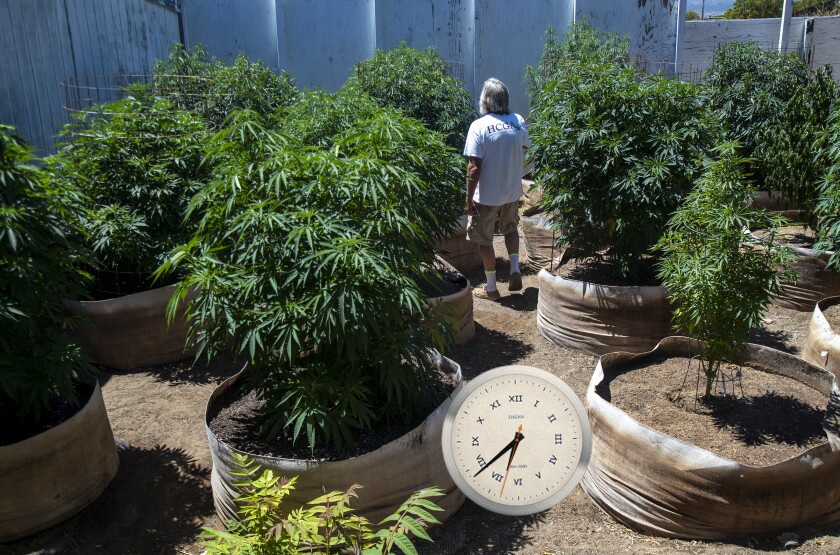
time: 6:38:33
